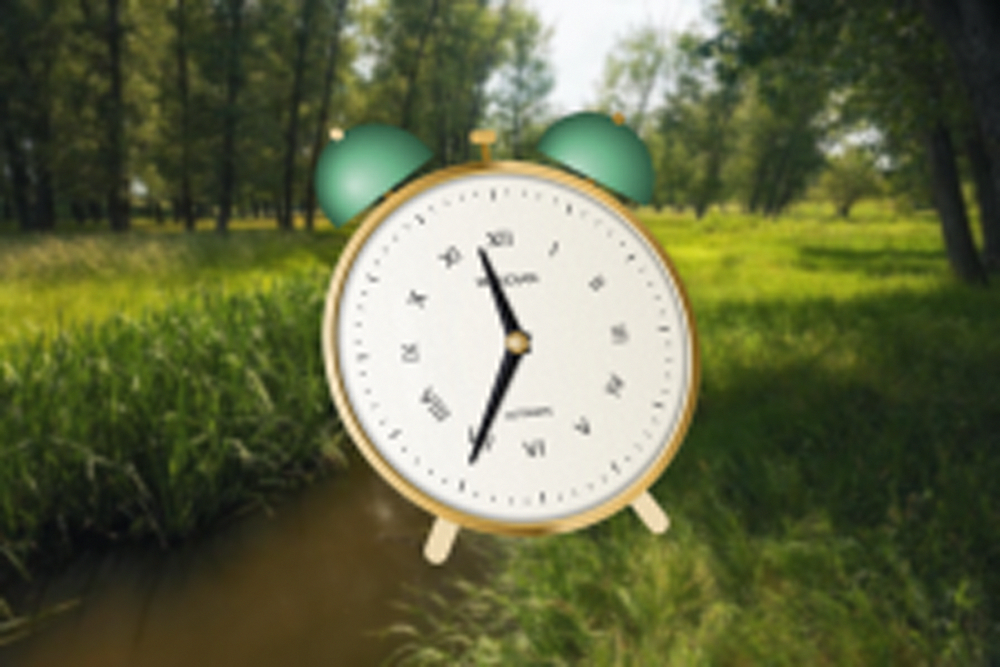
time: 11:35
